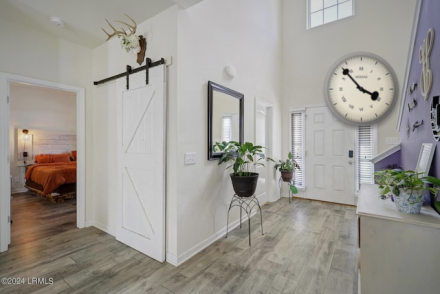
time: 3:53
